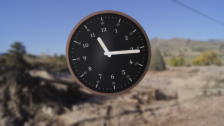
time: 11:16
